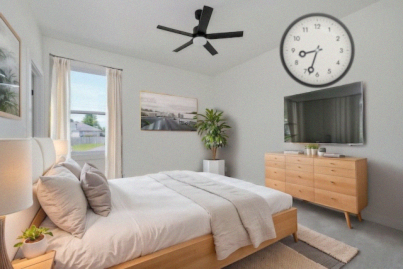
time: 8:33
